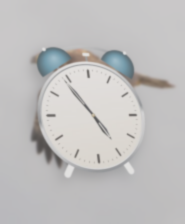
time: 4:54
